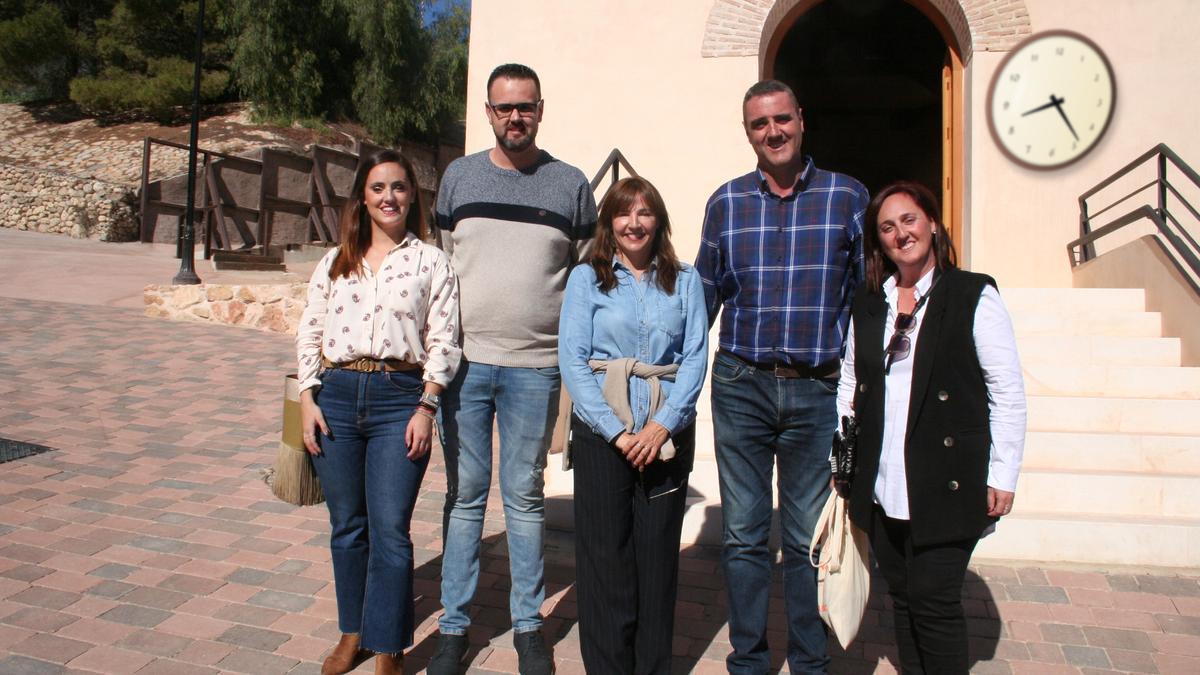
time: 8:24
